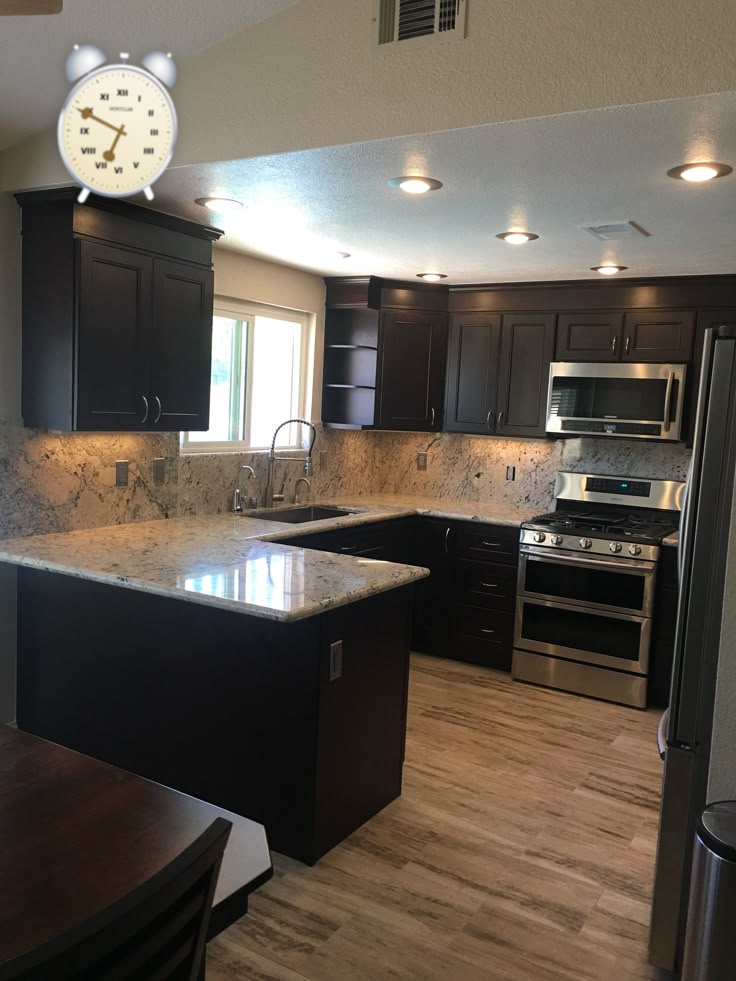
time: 6:49
